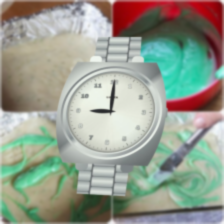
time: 9:00
